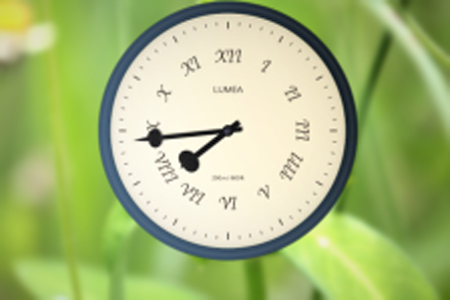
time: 7:44
